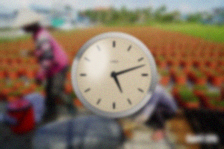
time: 5:12
